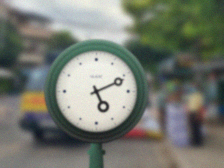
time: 5:11
